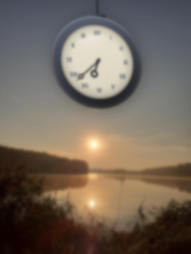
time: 6:38
